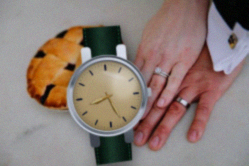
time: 8:26
